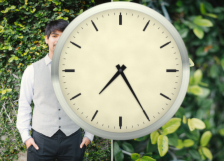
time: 7:25
